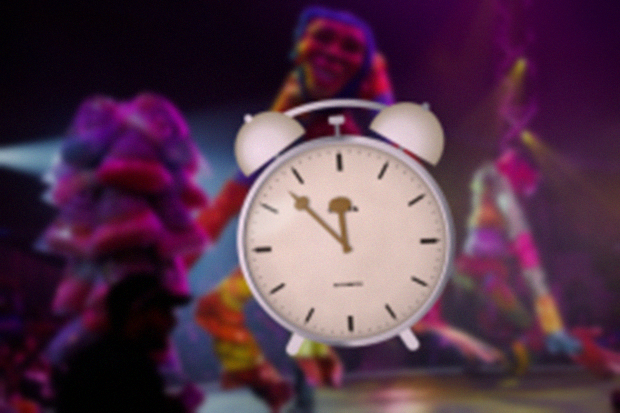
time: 11:53
